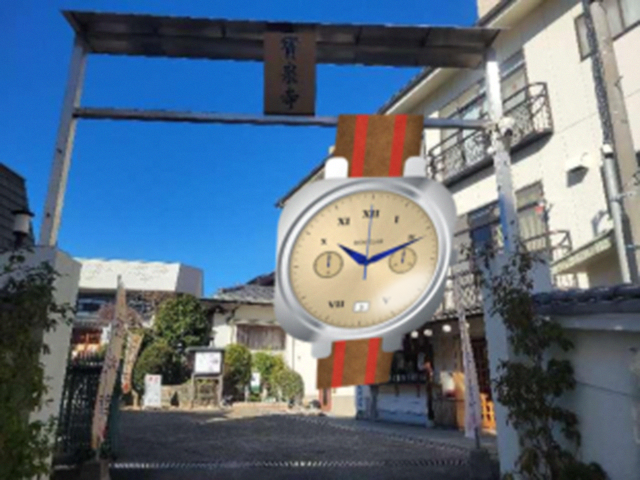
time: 10:11
